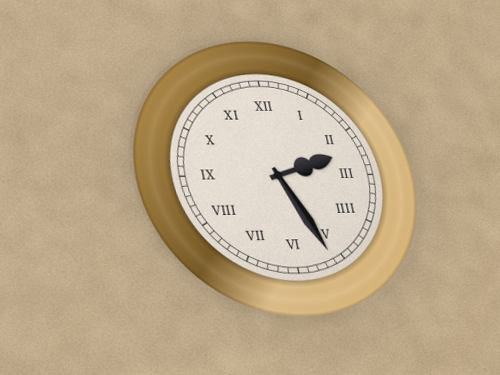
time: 2:26
